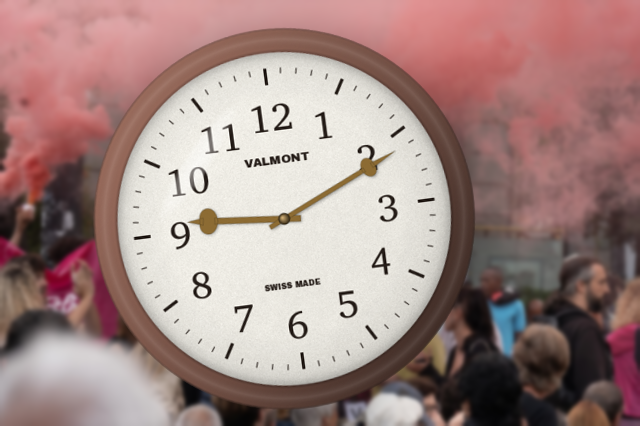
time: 9:11
